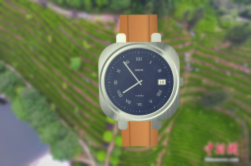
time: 7:54
